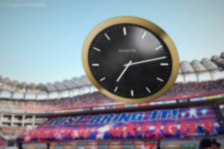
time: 7:13
